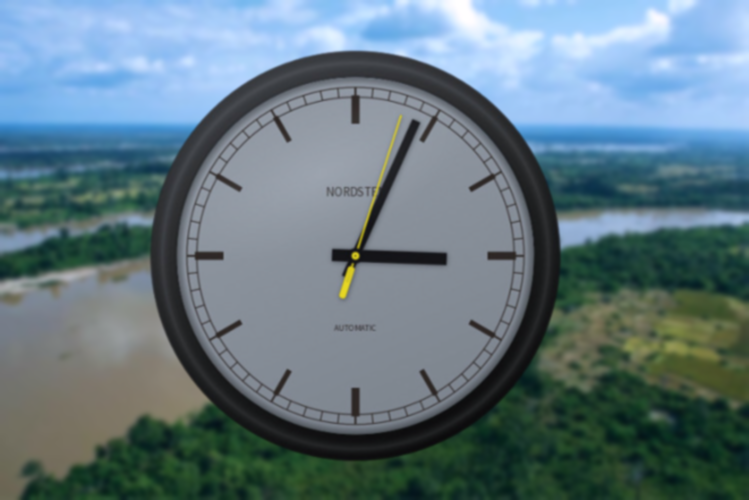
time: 3:04:03
